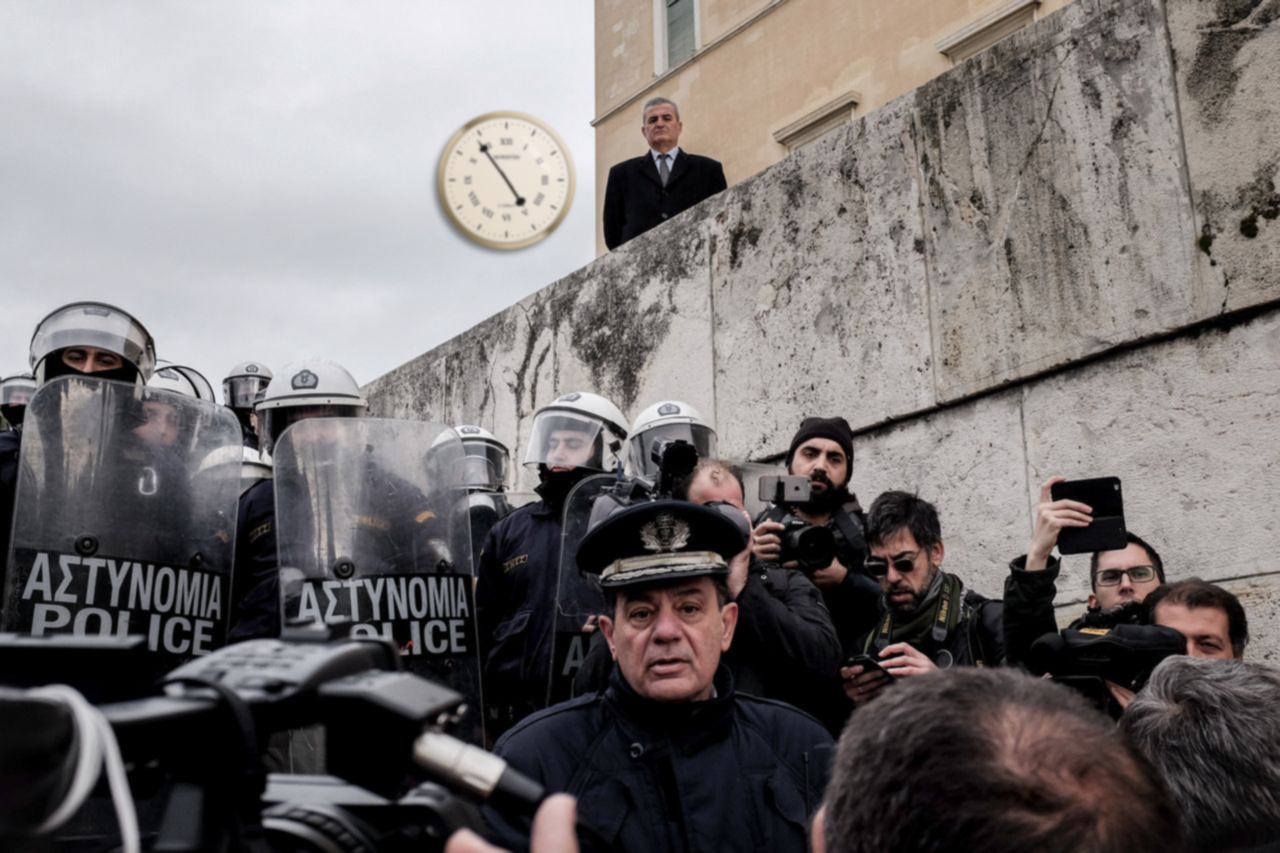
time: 4:54
